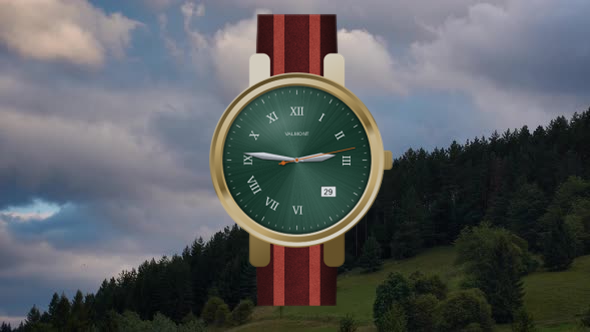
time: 2:46:13
